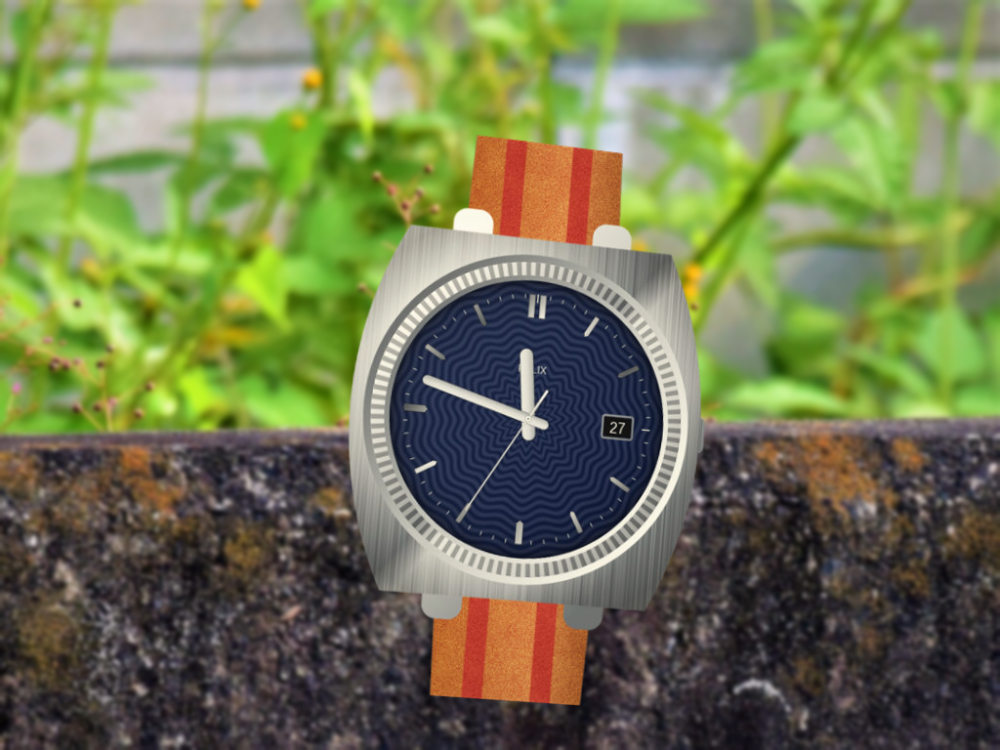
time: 11:47:35
